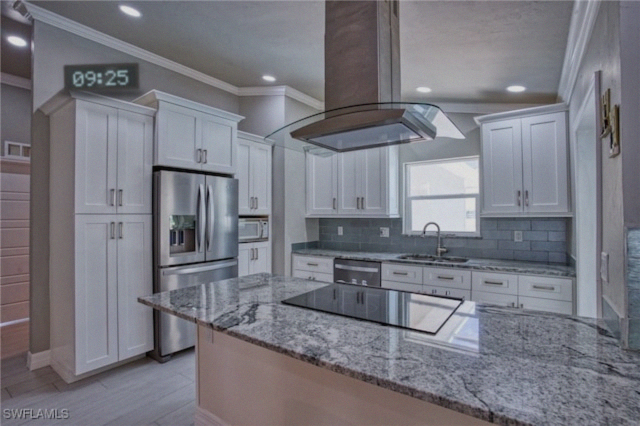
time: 9:25
